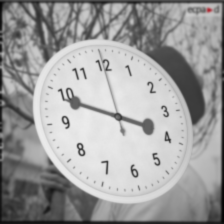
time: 3:49:00
